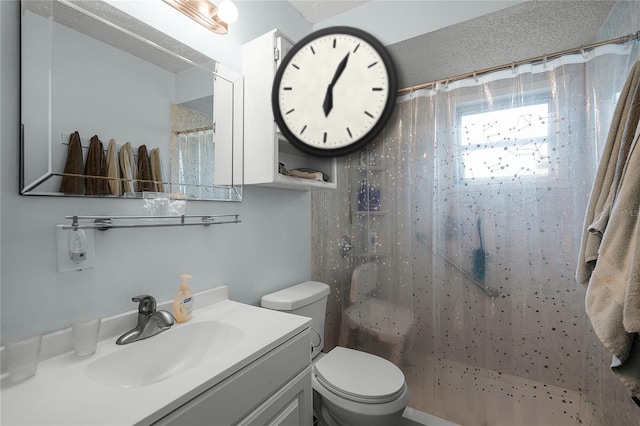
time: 6:04
